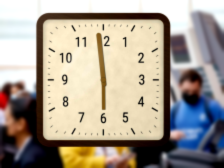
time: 5:59
